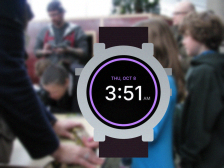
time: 3:51
